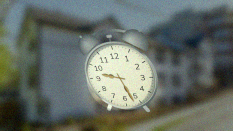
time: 9:27
